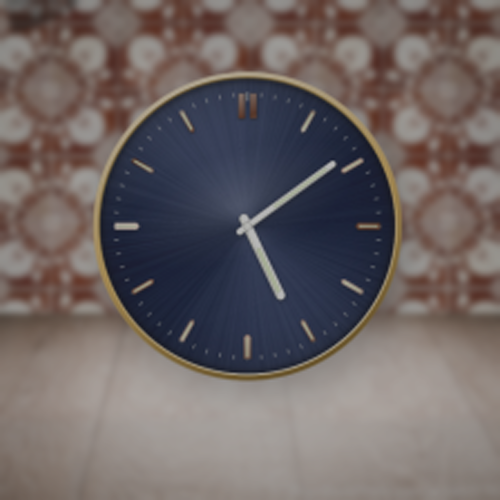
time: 5:09
